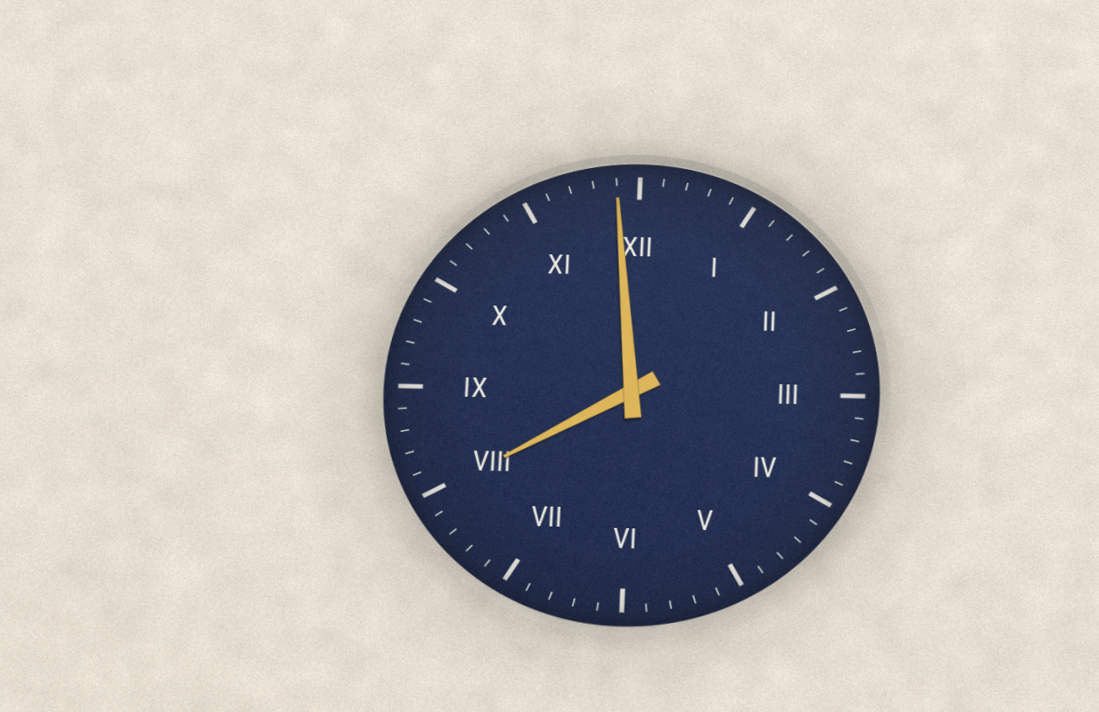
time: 7:59
